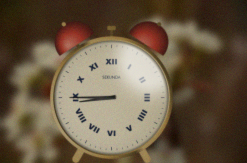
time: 8:45
